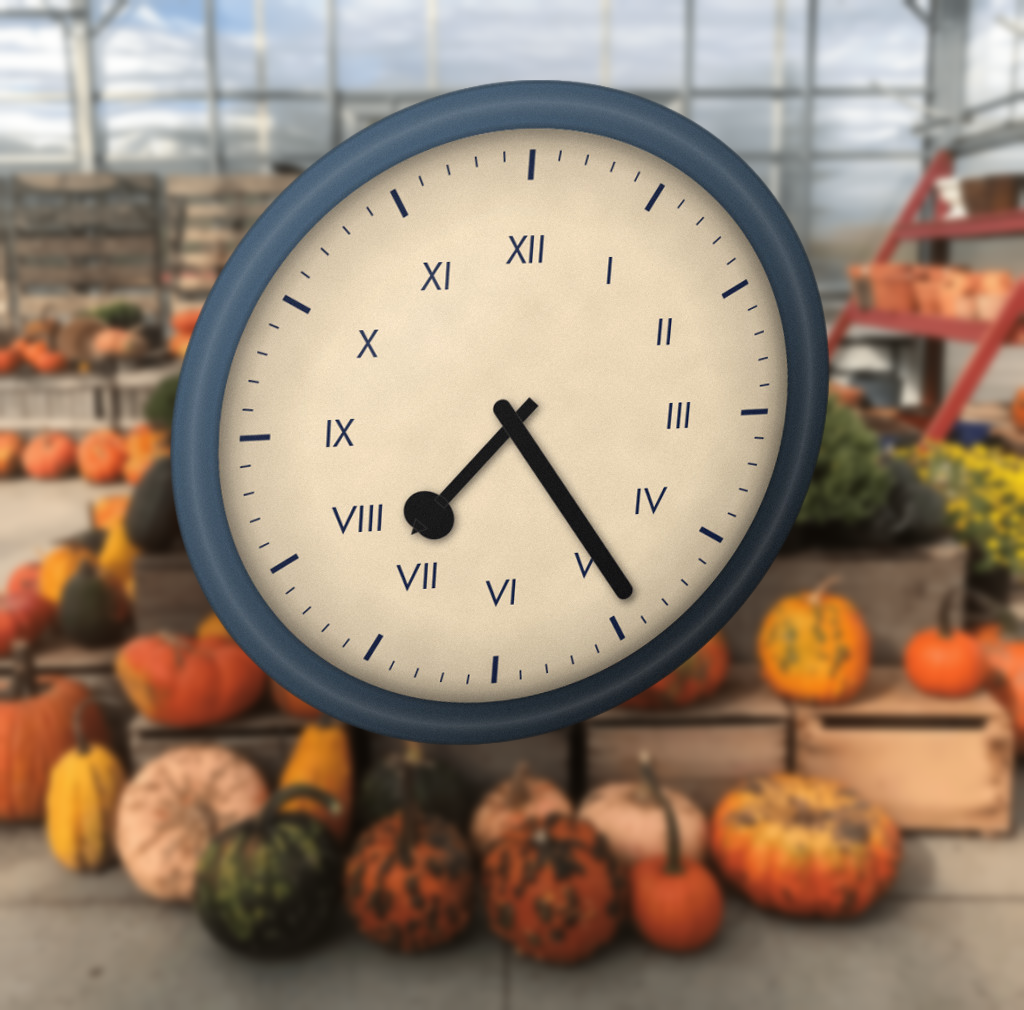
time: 7:24
